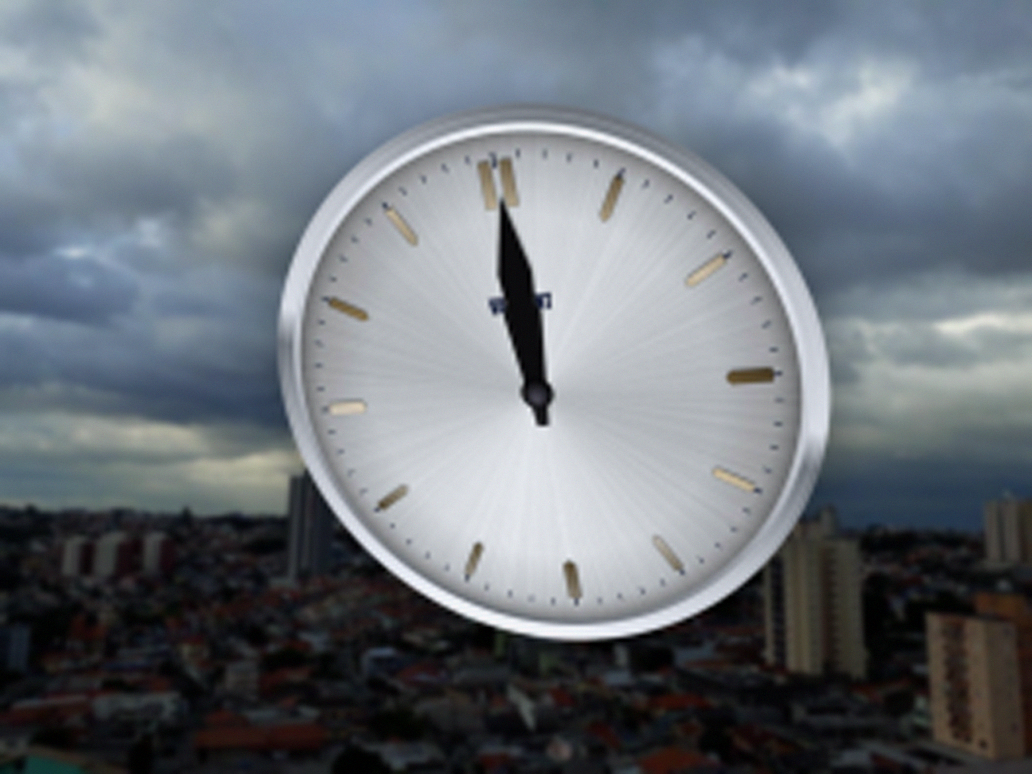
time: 12:00
